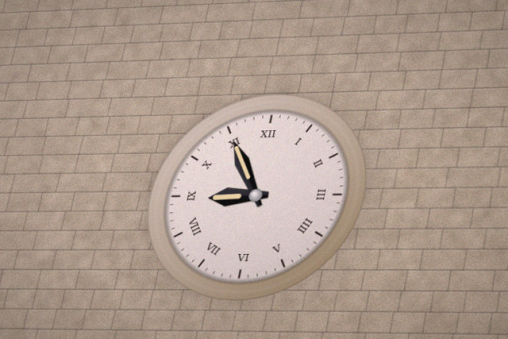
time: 8:55
